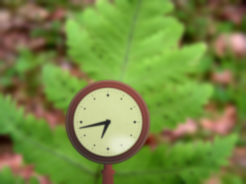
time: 6:43
